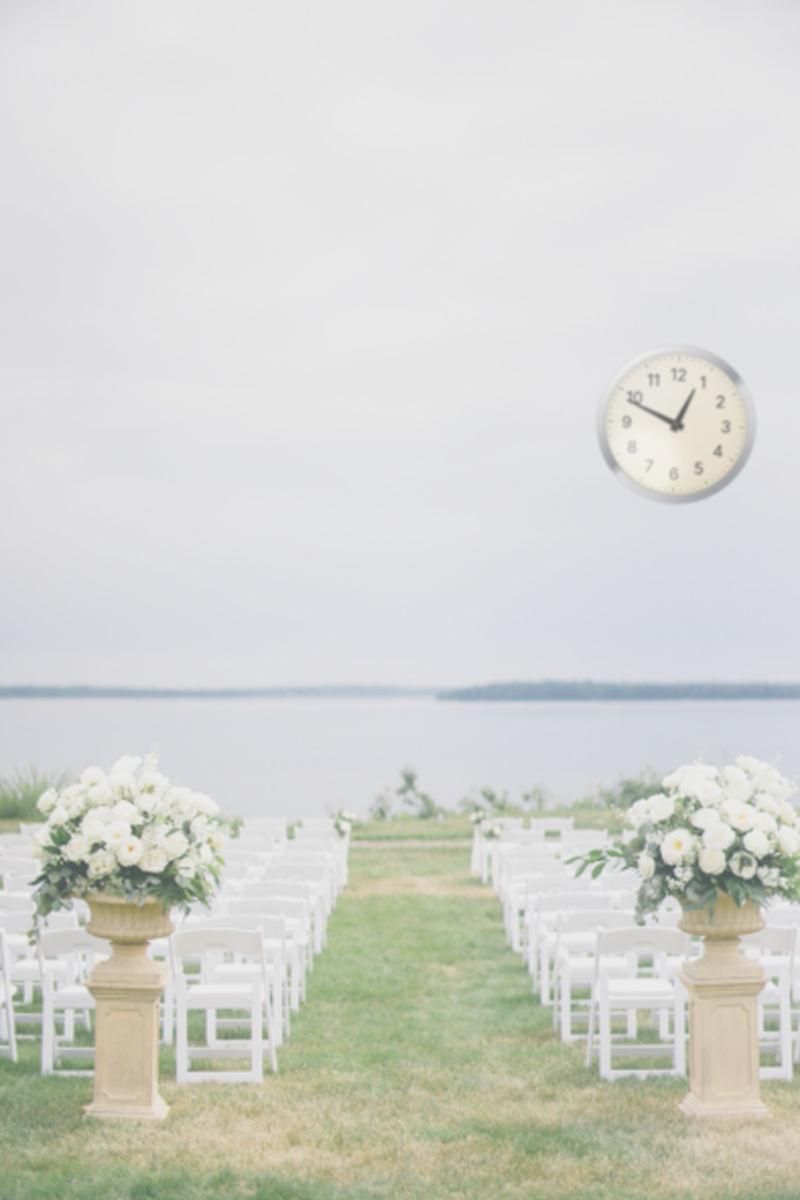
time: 12:49
